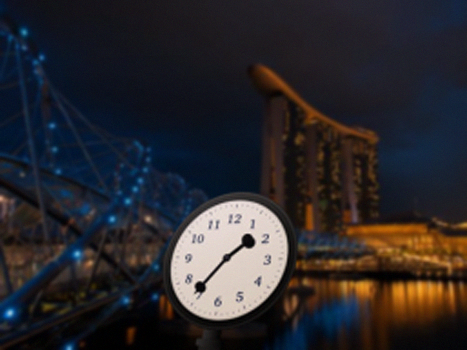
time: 1:36
